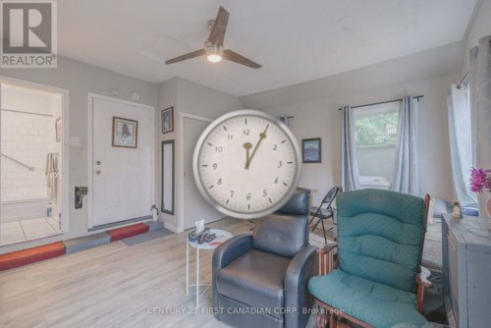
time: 12:05
